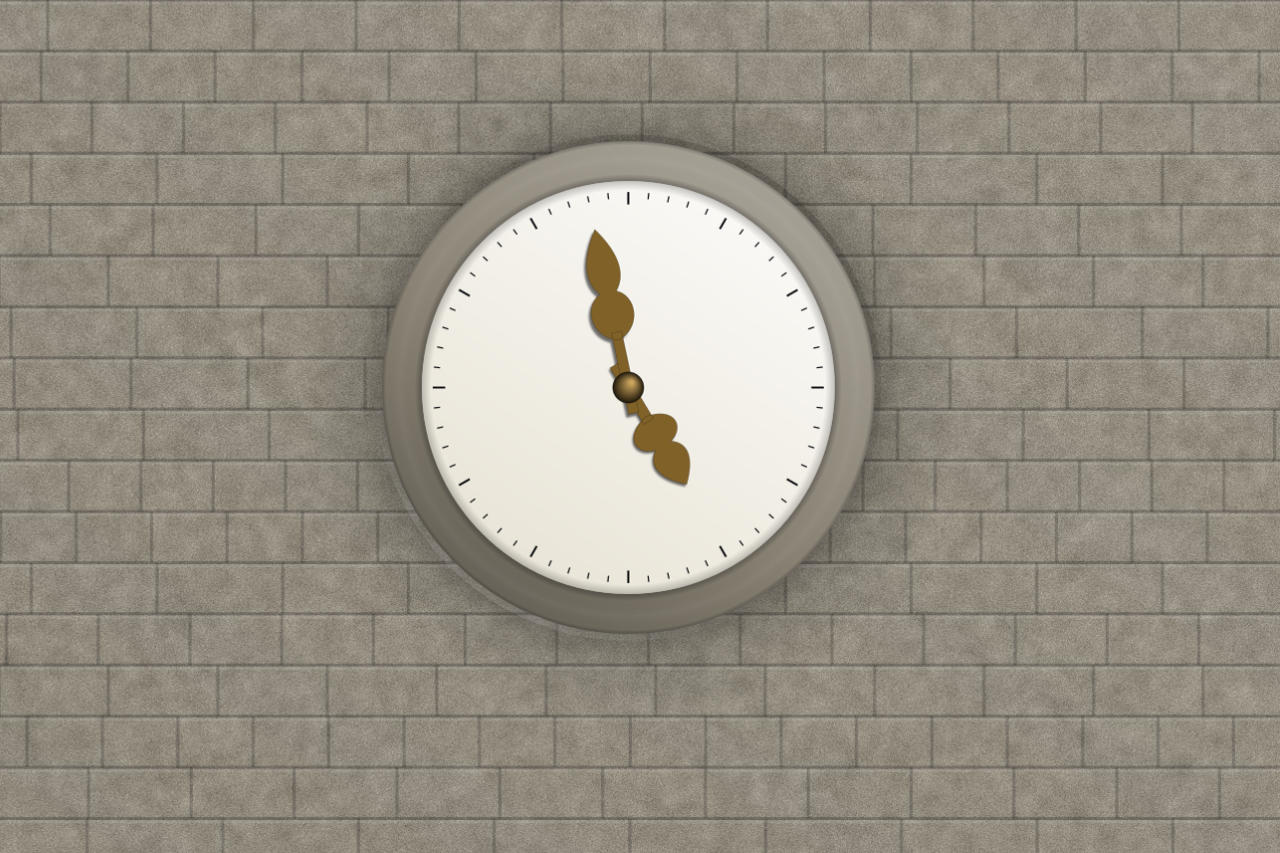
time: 4:58
